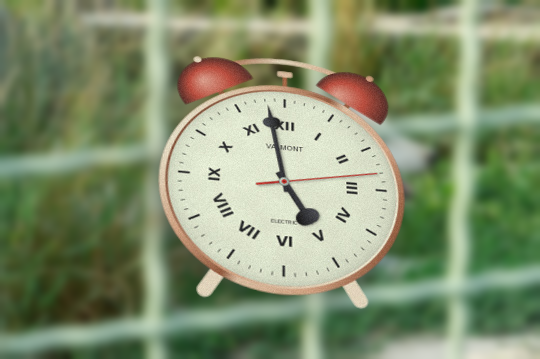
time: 4:58:13
